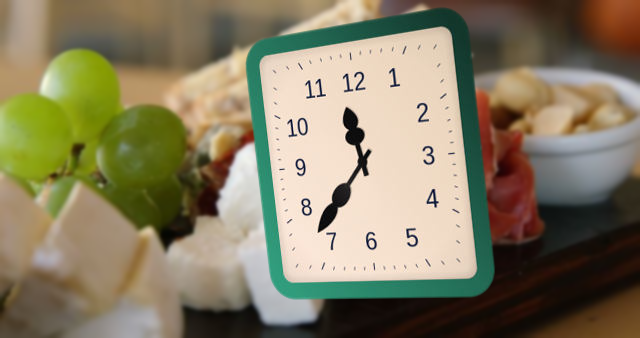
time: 11:37
